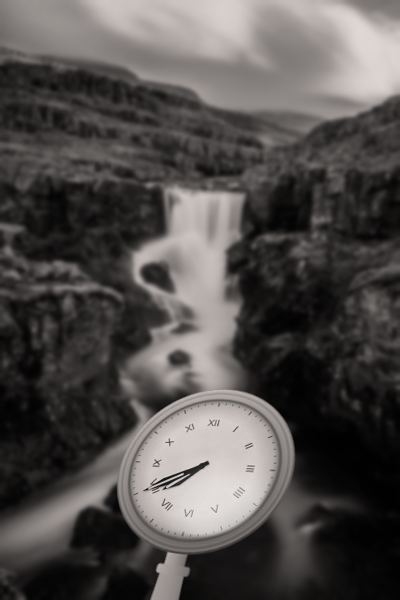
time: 7:40
